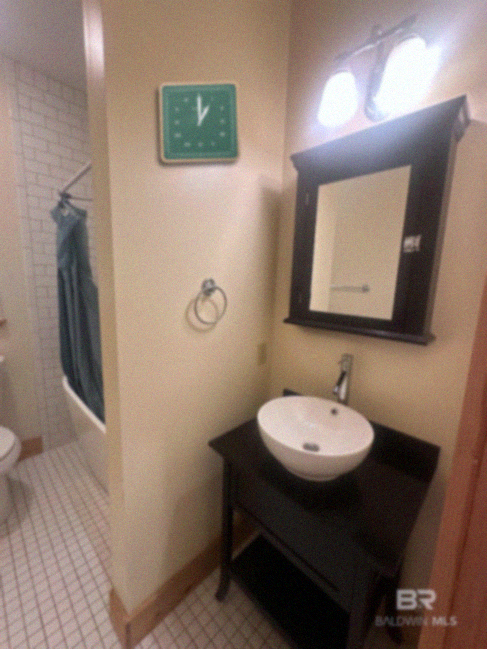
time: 1:00
